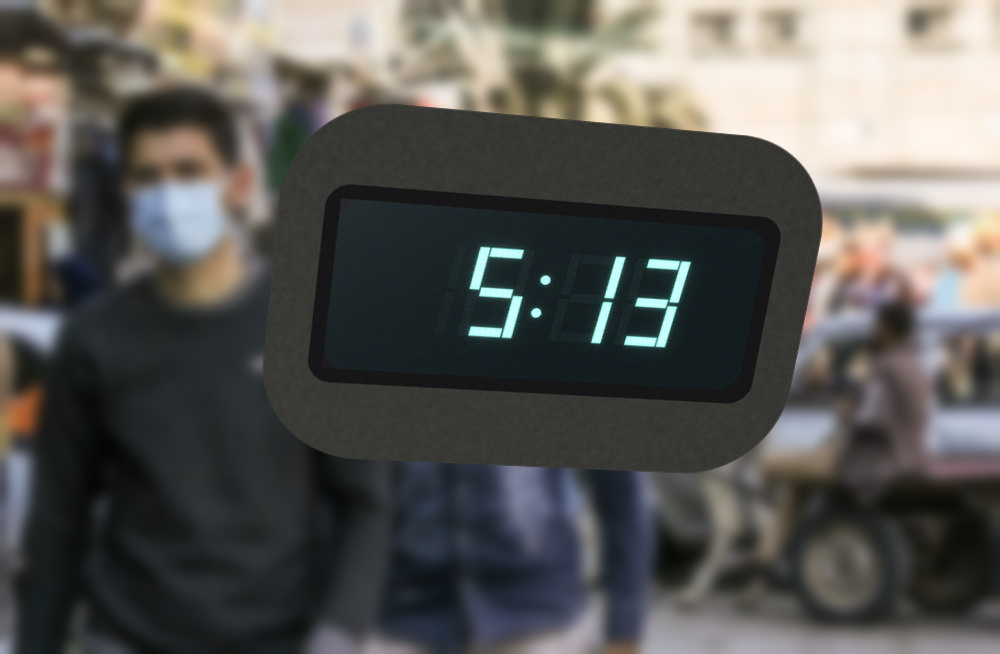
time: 5:13
